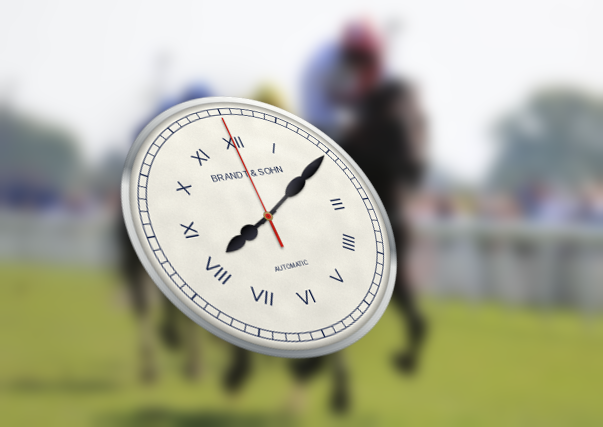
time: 8:10:00
